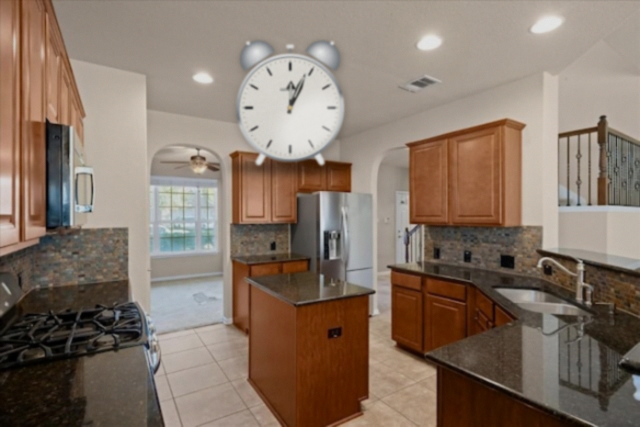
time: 12:04
